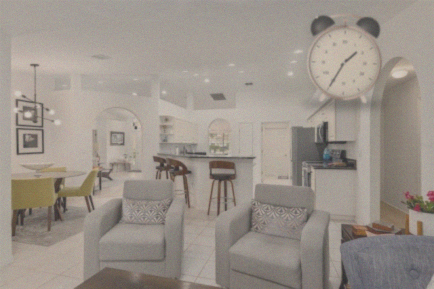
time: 1:35
